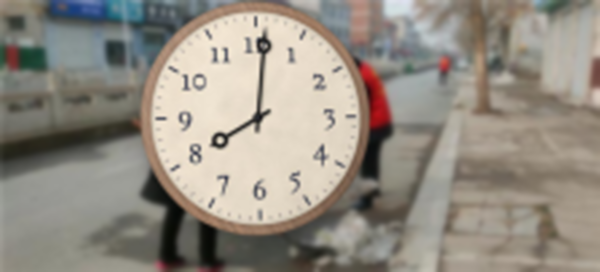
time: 8:01
